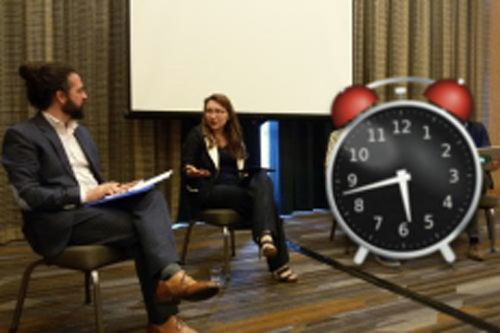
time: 5:43
